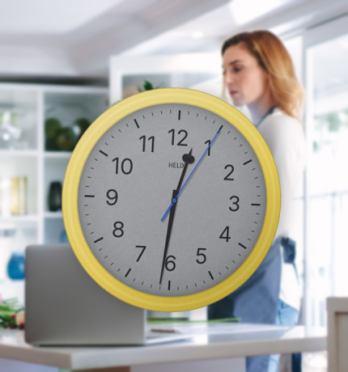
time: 12:31:05
